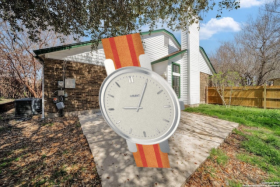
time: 9:05
